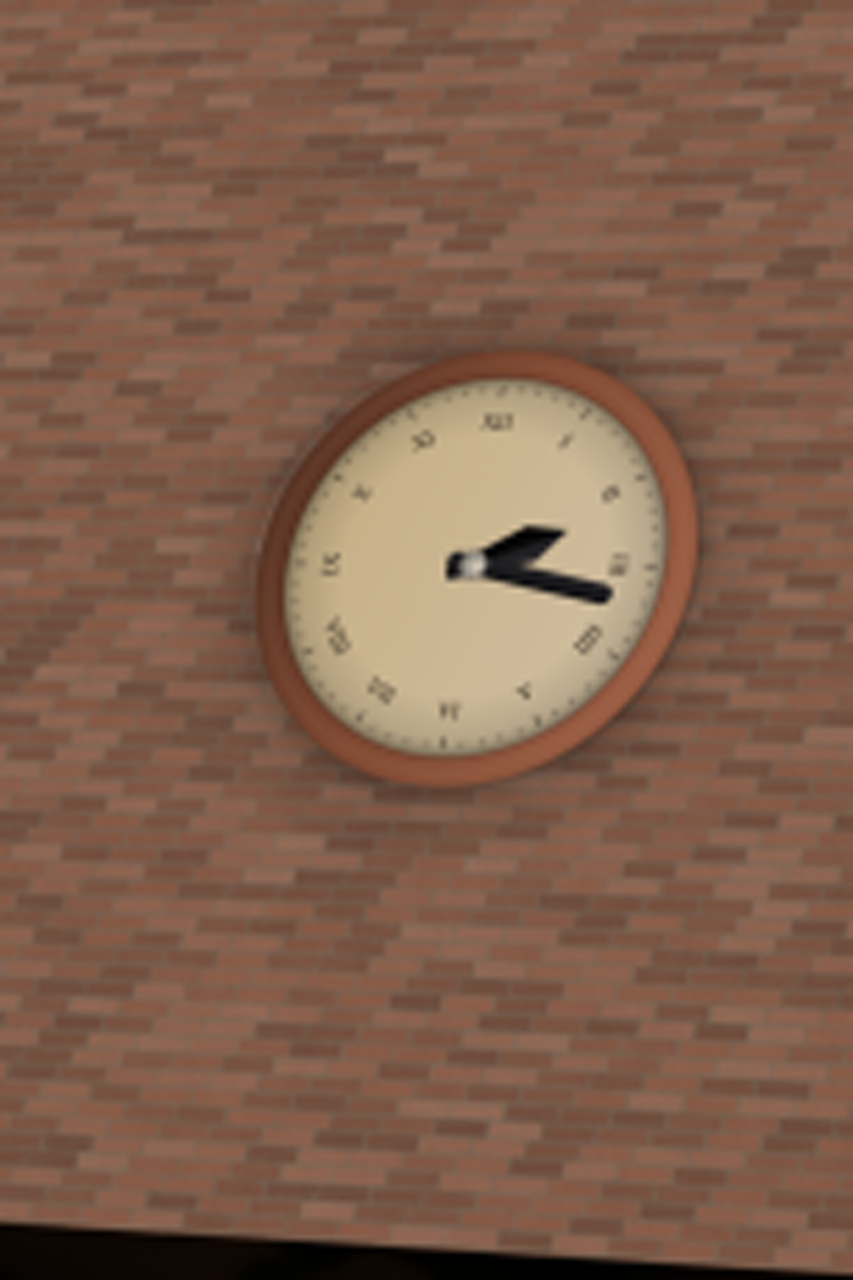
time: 2:17
